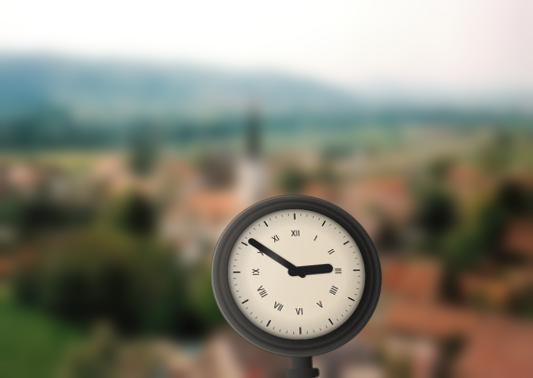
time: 2:51
